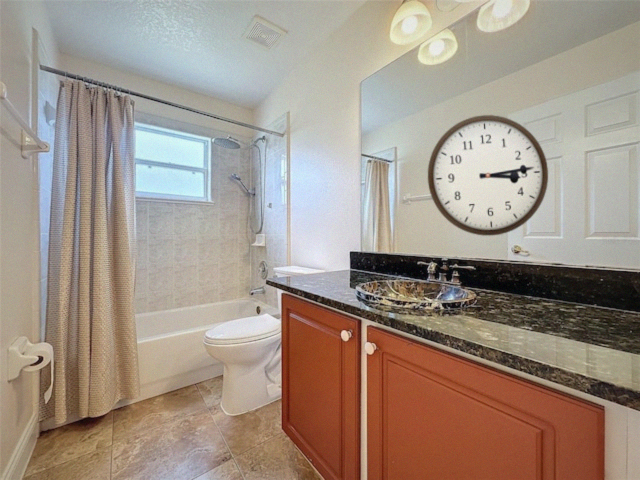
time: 3:14
